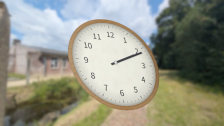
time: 2:11
